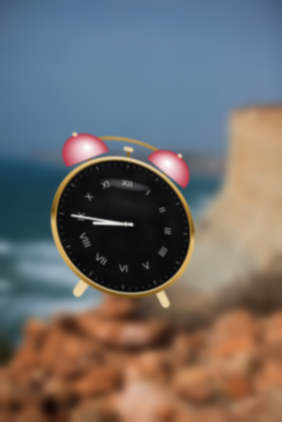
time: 8:45
